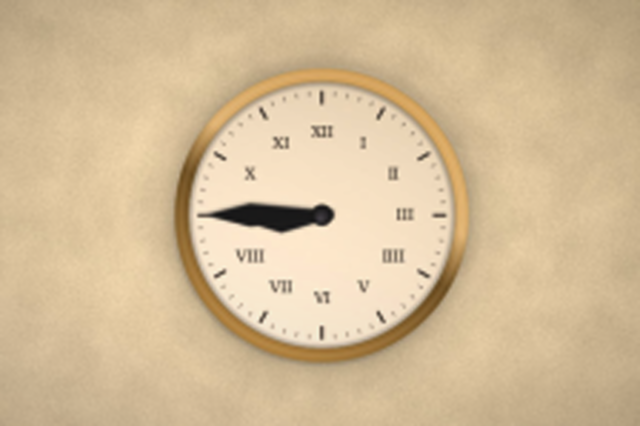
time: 8:45
